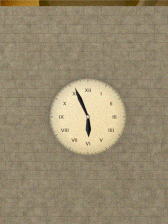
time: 5:56
